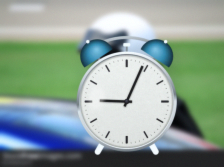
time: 9:04
